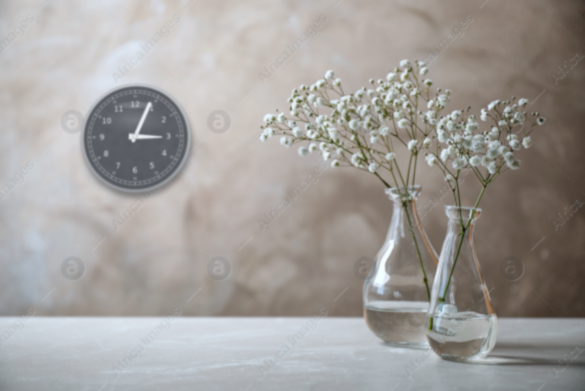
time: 3:04
